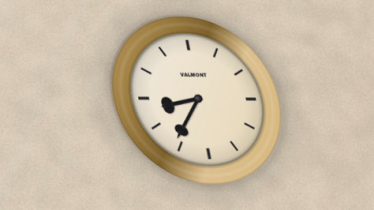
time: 8:36
